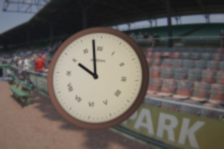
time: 9:58
